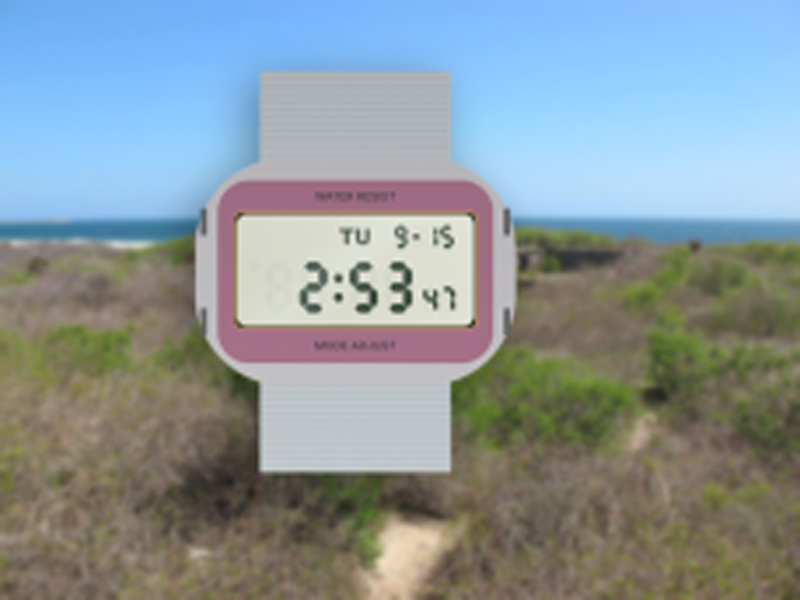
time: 2:53:47
